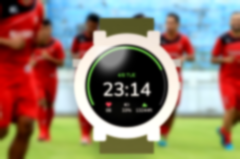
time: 23:14
